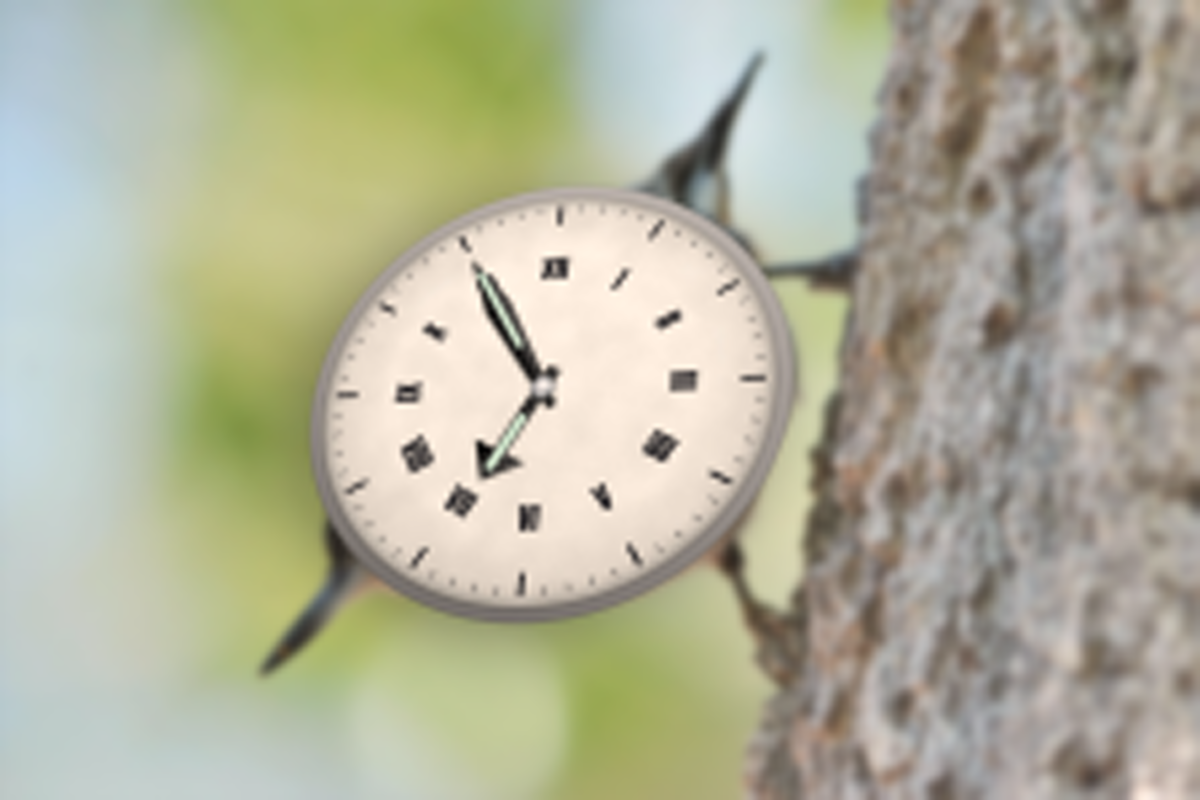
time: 6:55
